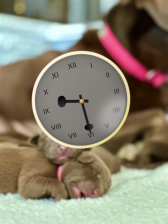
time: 9:30
